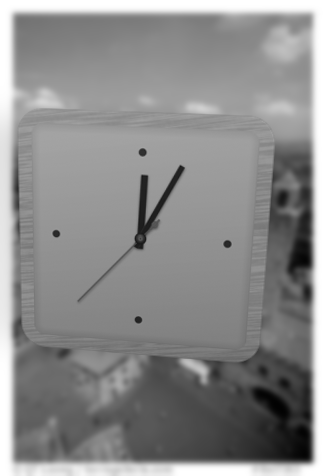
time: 12:04:37
